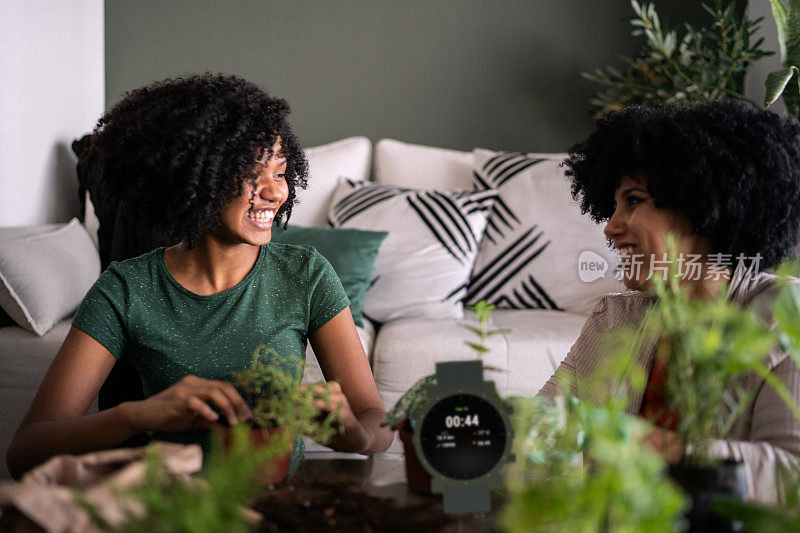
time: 0:44
